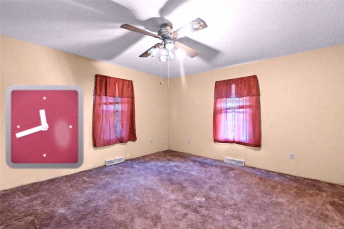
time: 11:42
